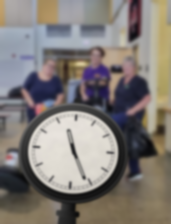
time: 11:26
